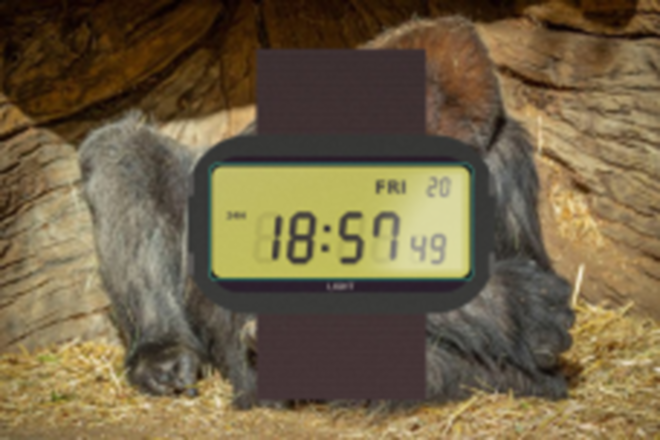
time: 18:57:49
